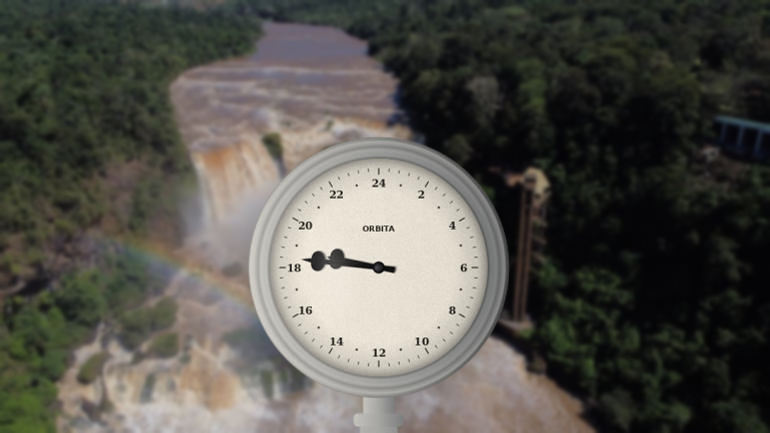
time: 18:46
